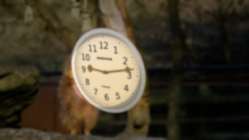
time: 9:13
